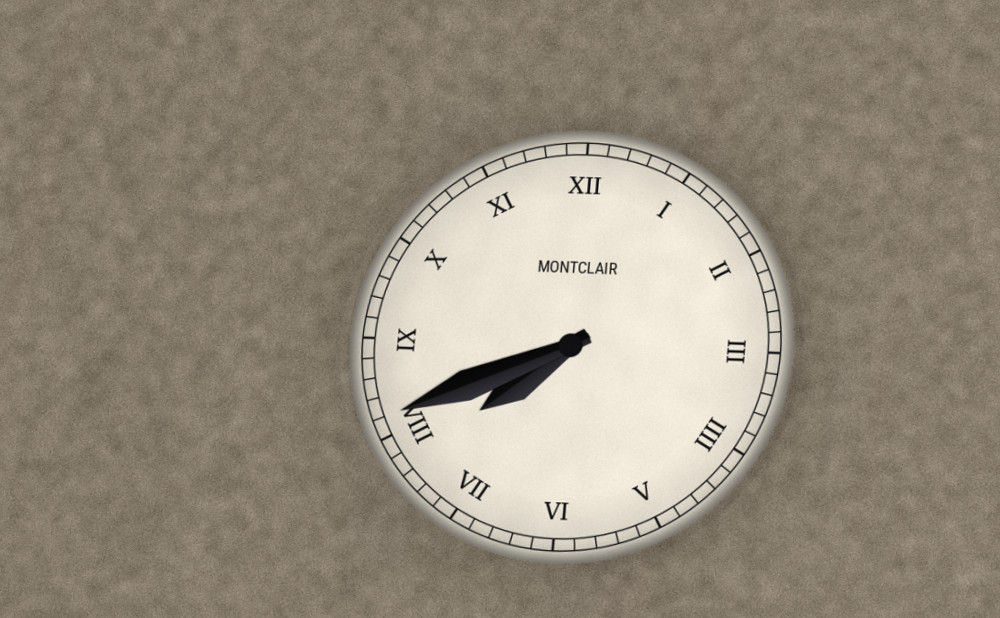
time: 7:41
